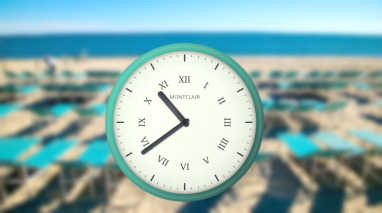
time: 10:39
